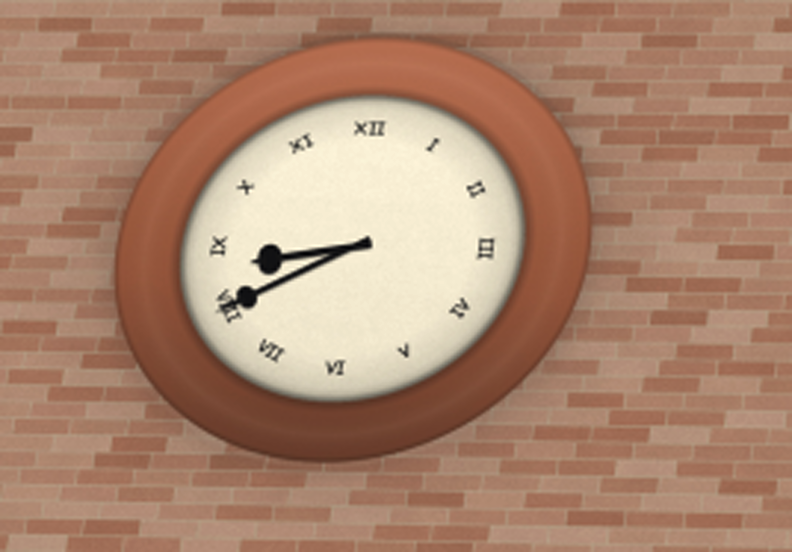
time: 8:40
